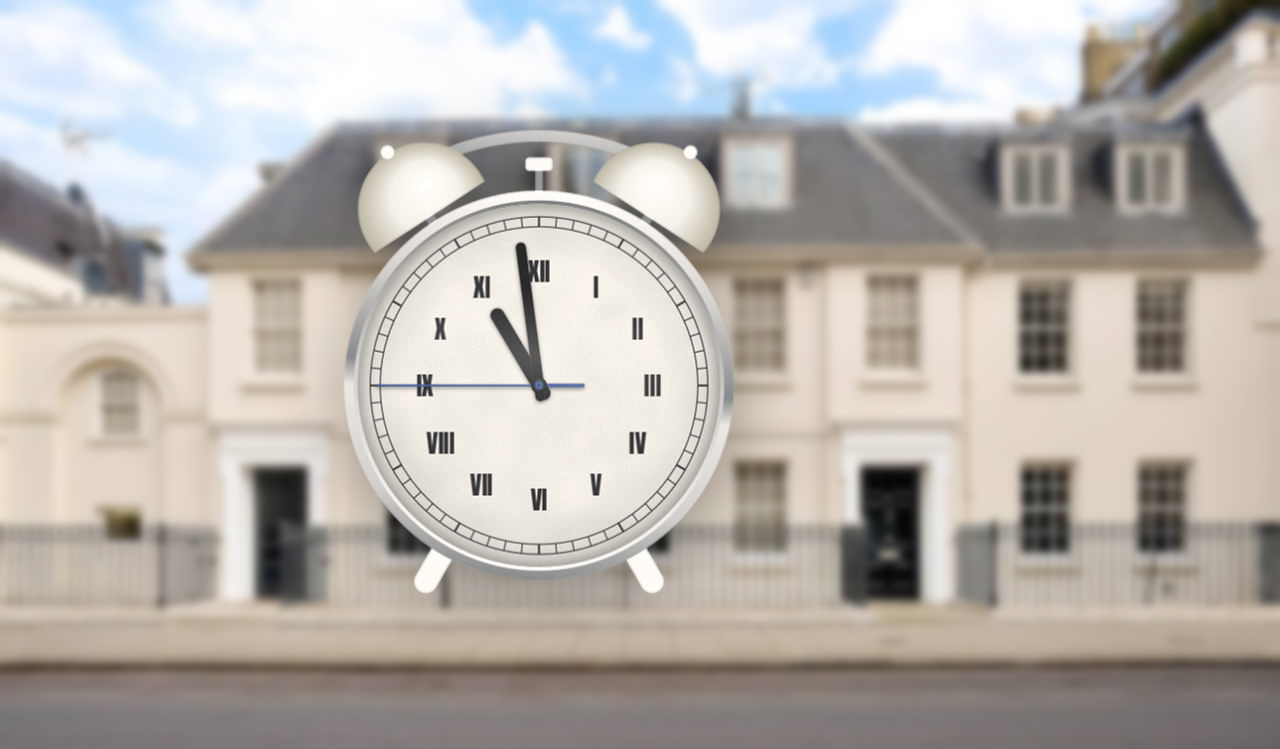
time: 10:58:45
